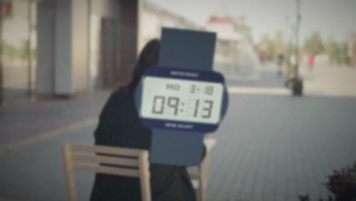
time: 9:13
